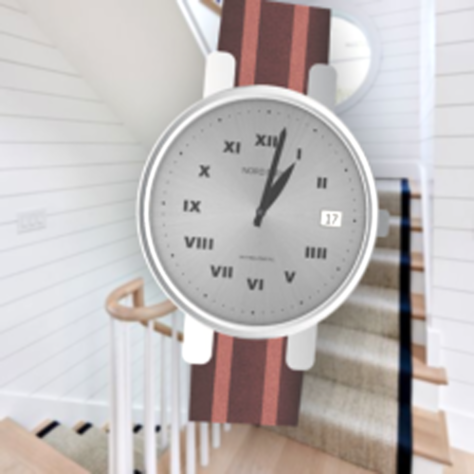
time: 1:02
